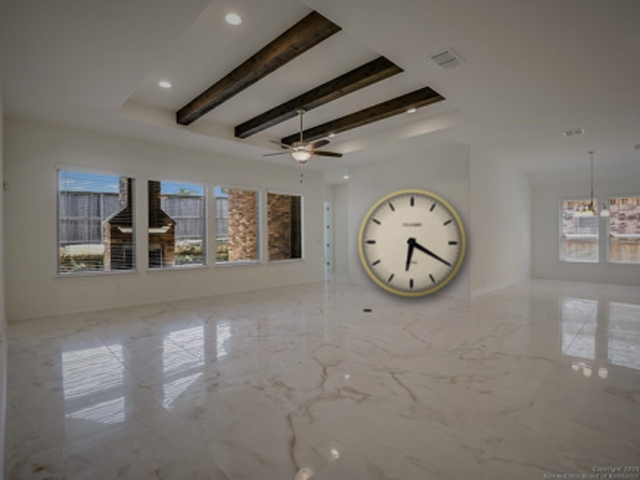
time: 6:20
